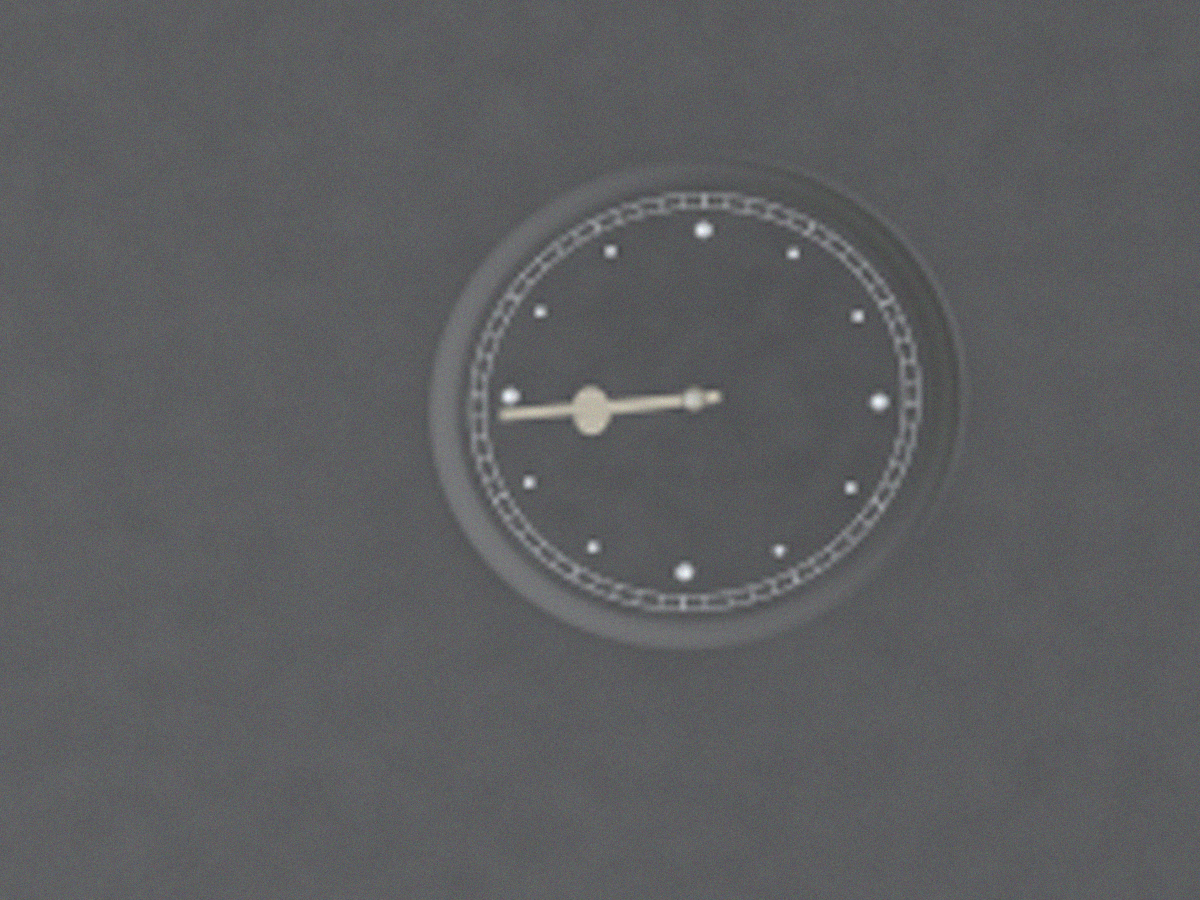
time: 8:44
